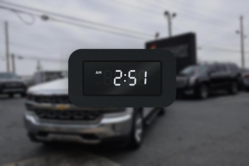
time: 2:51
